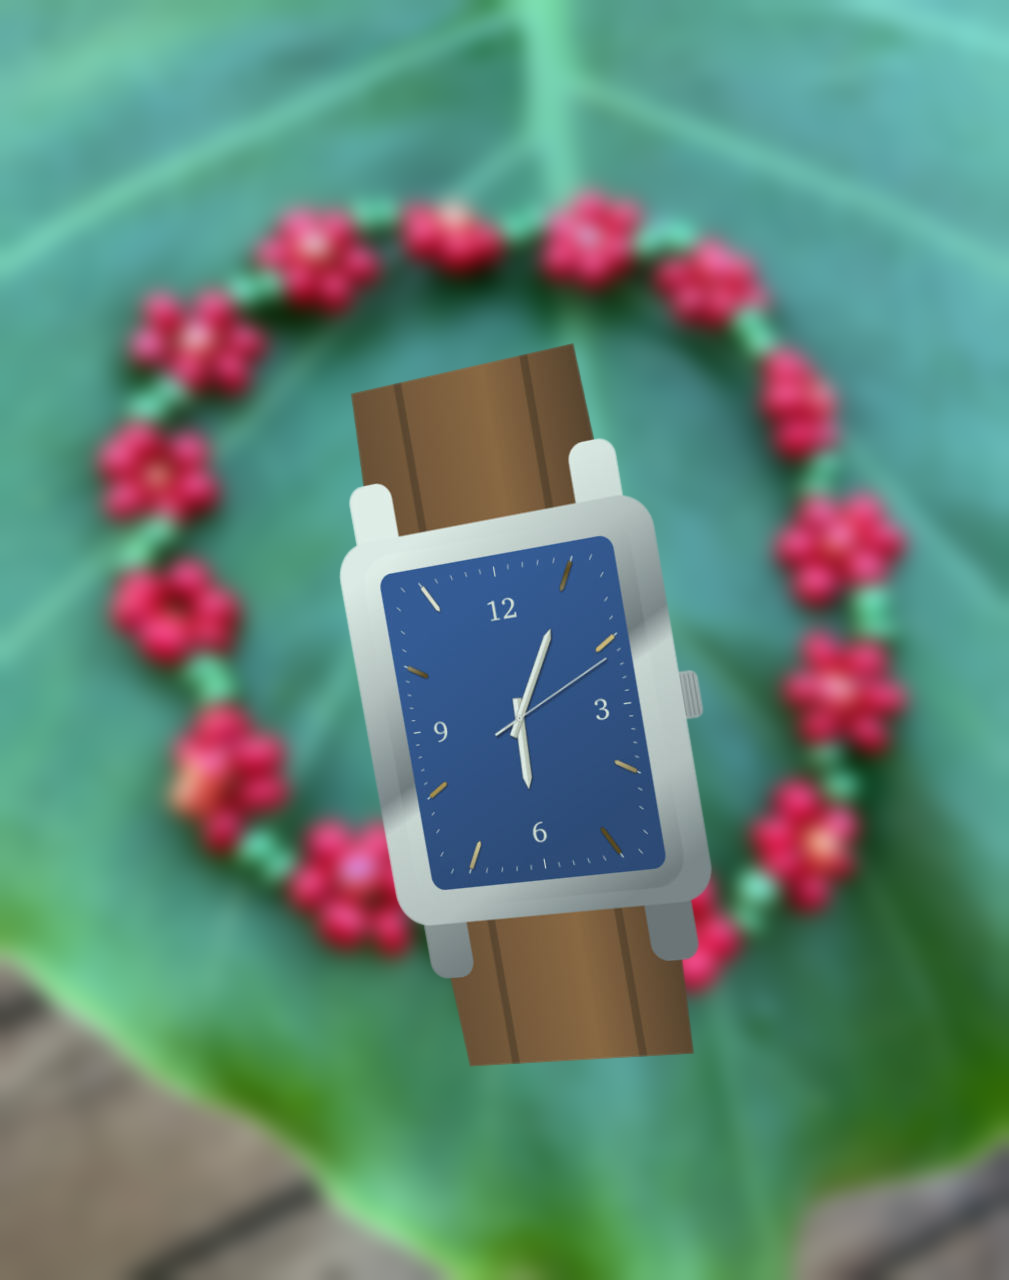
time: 6:05:11
